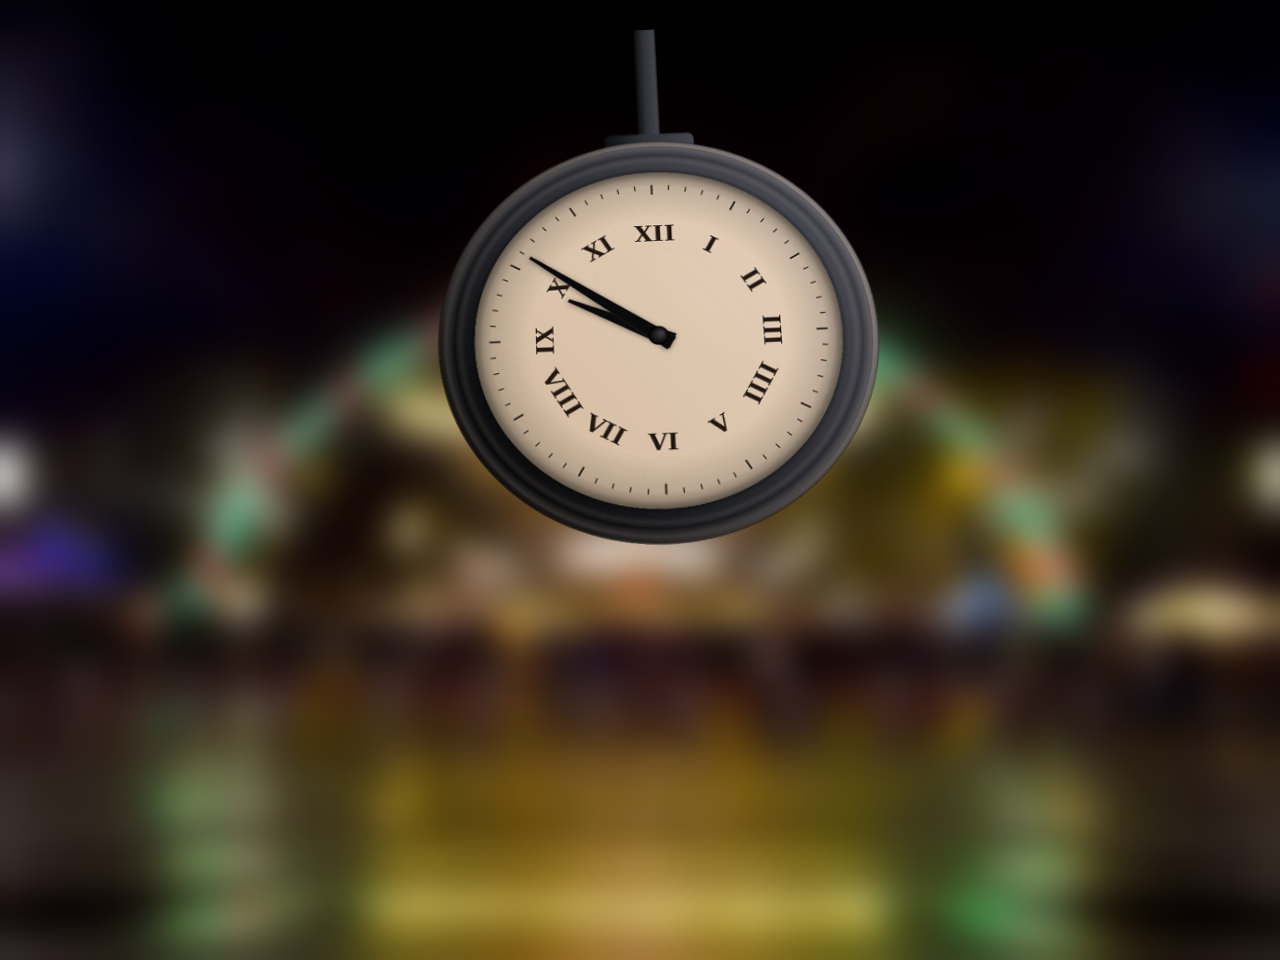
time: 9:51
